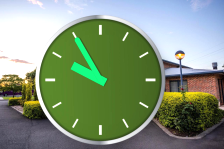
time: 9:55
